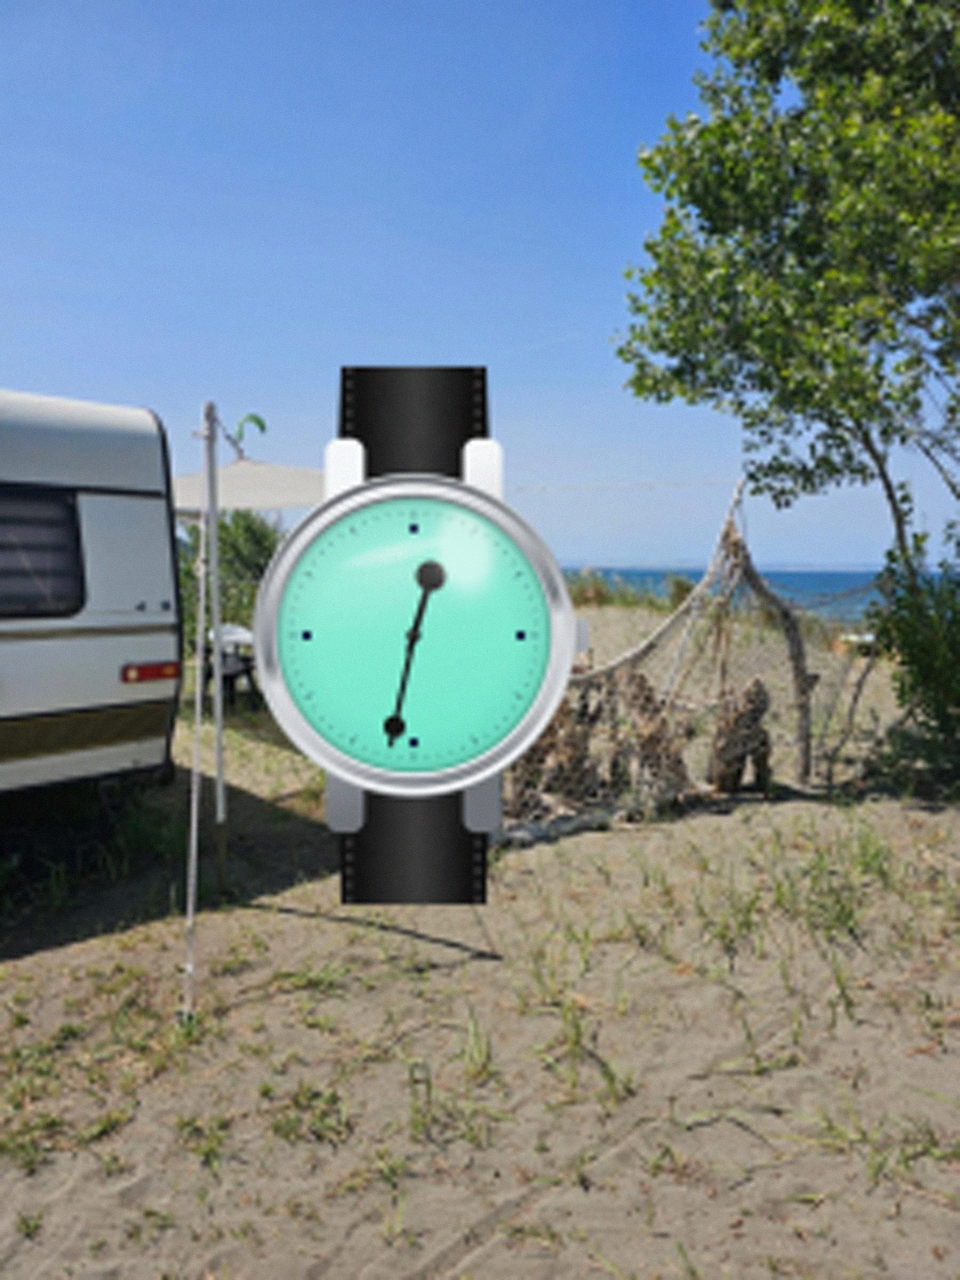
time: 12:32
